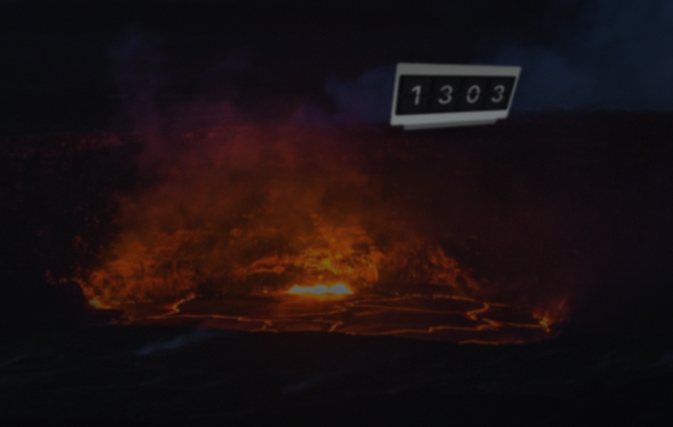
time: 13:03
